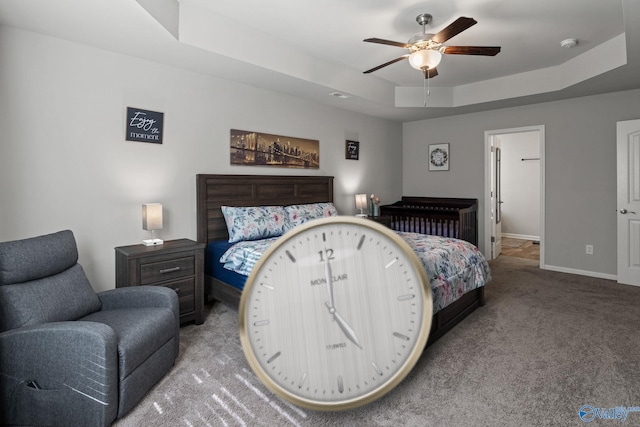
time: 5:00
